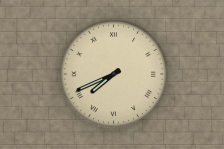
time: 7:41
